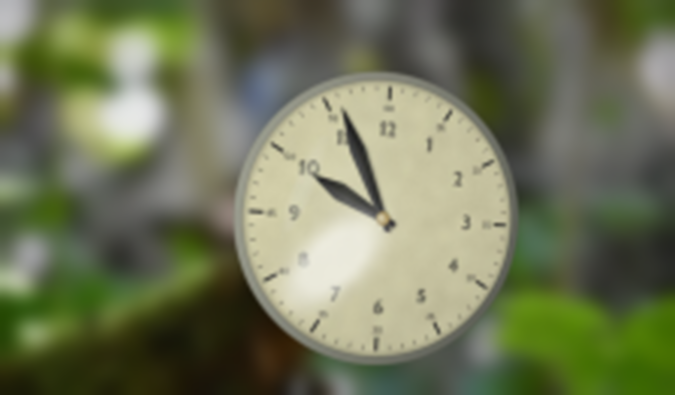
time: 9:56
